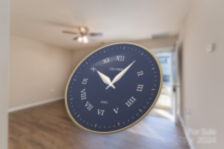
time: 10:05
